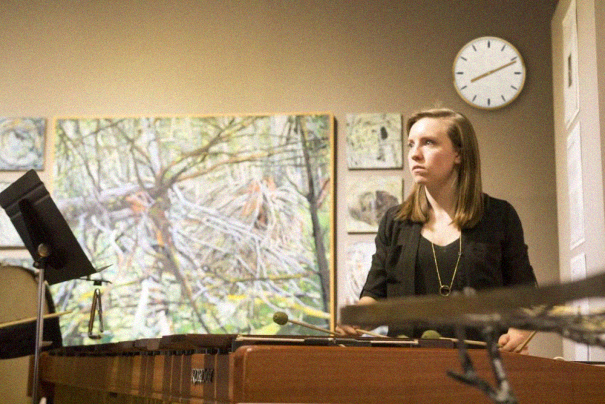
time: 8:11
